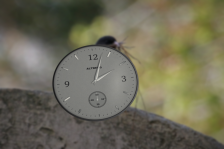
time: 2:03
